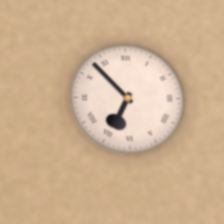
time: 6:53
